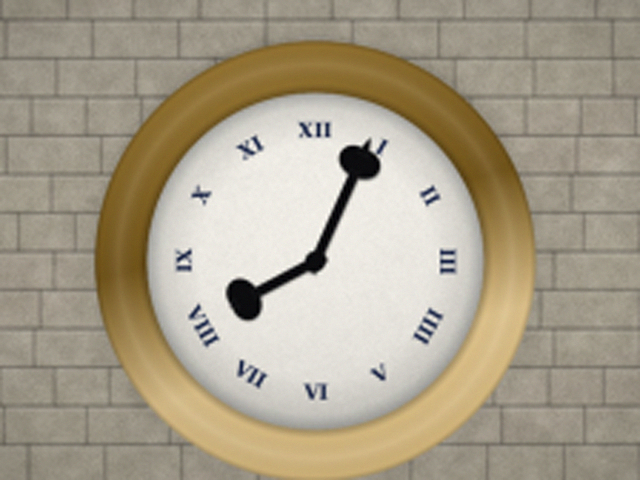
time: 8:04
